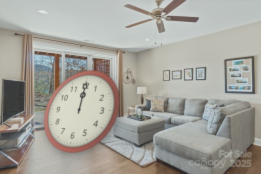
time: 12:00
